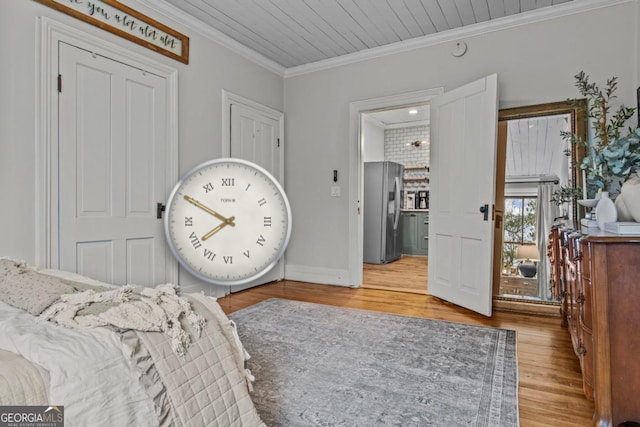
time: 7:50
